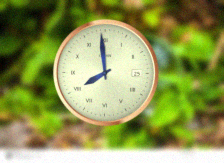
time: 7:59
